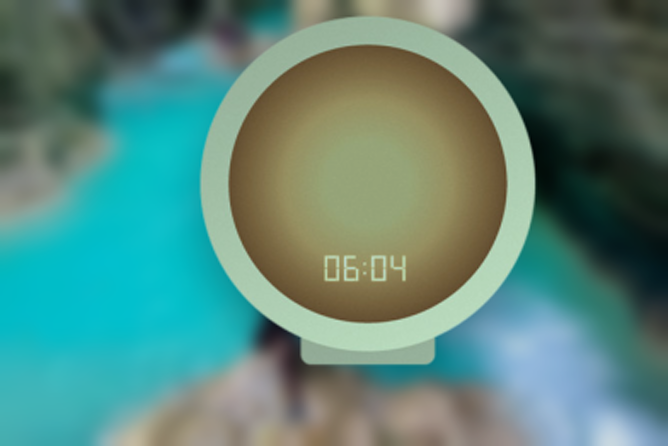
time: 6:04
